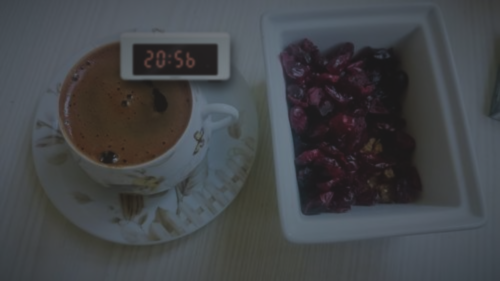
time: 20:56
